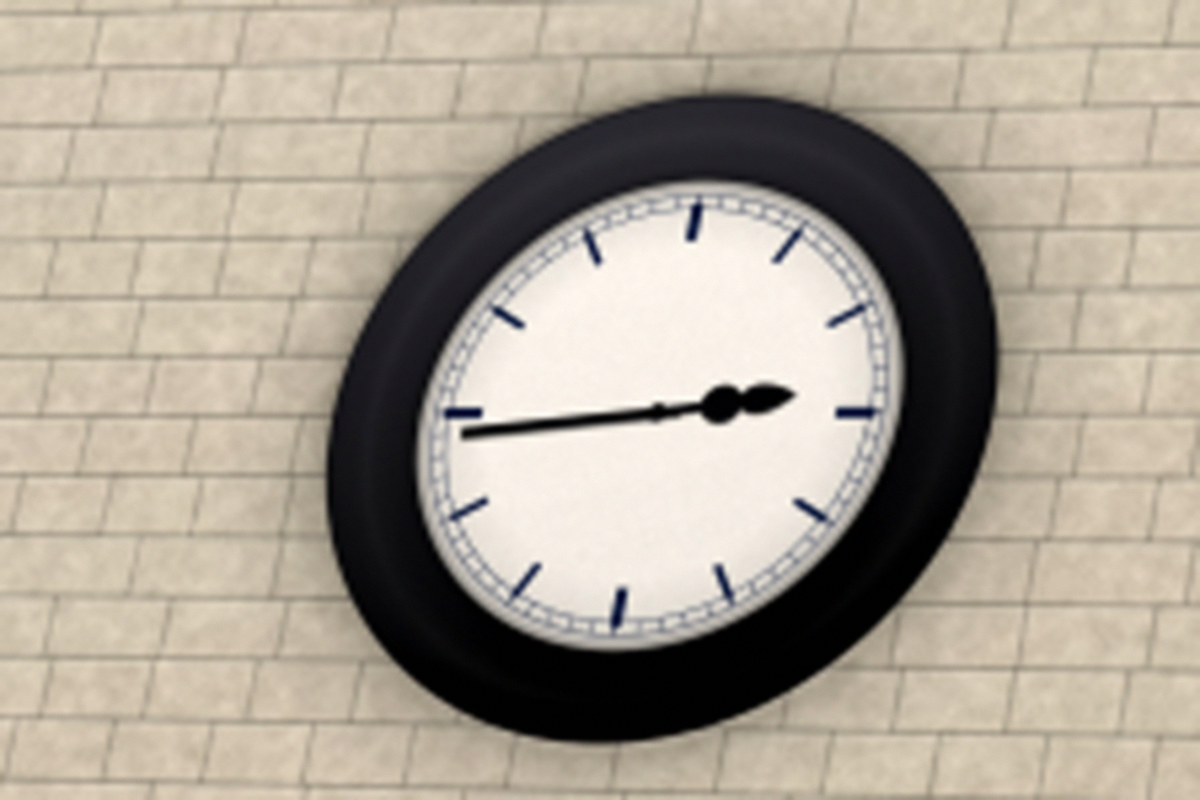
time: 2:44
